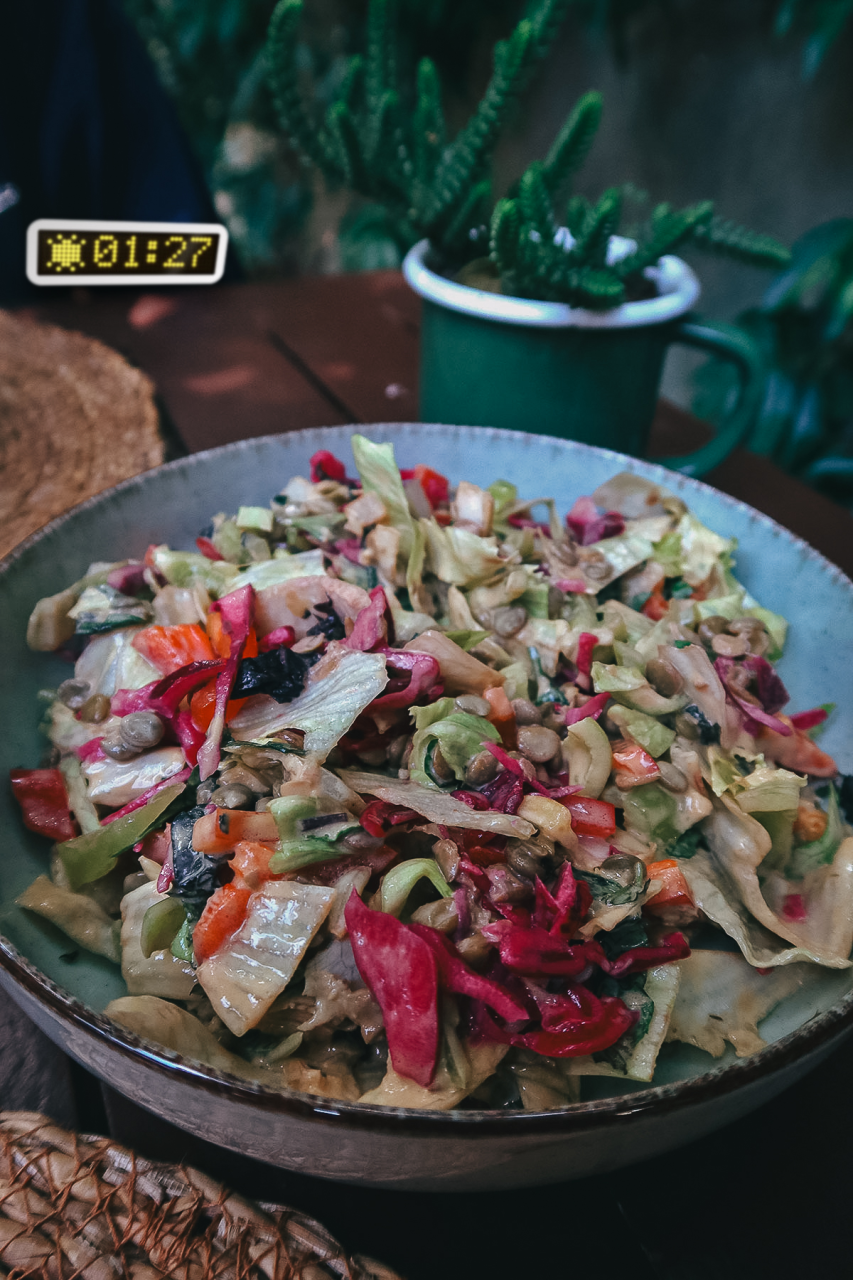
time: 1:27
